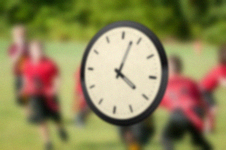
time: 4:03
